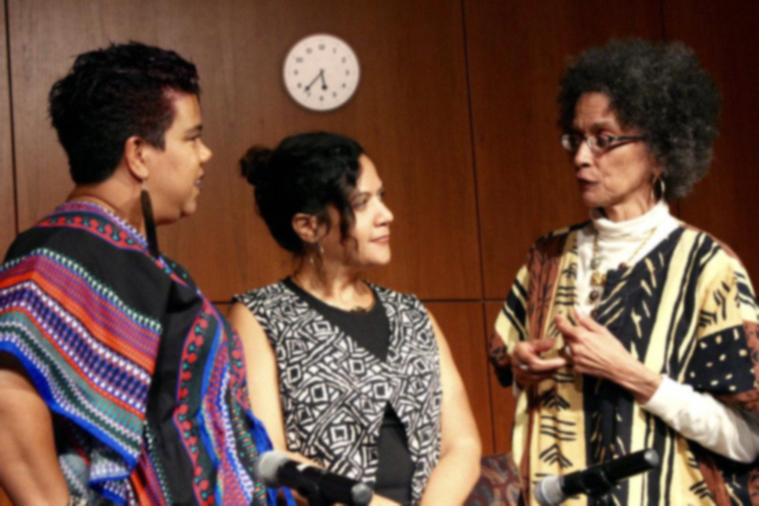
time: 5:37
